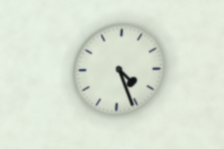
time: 4:26
